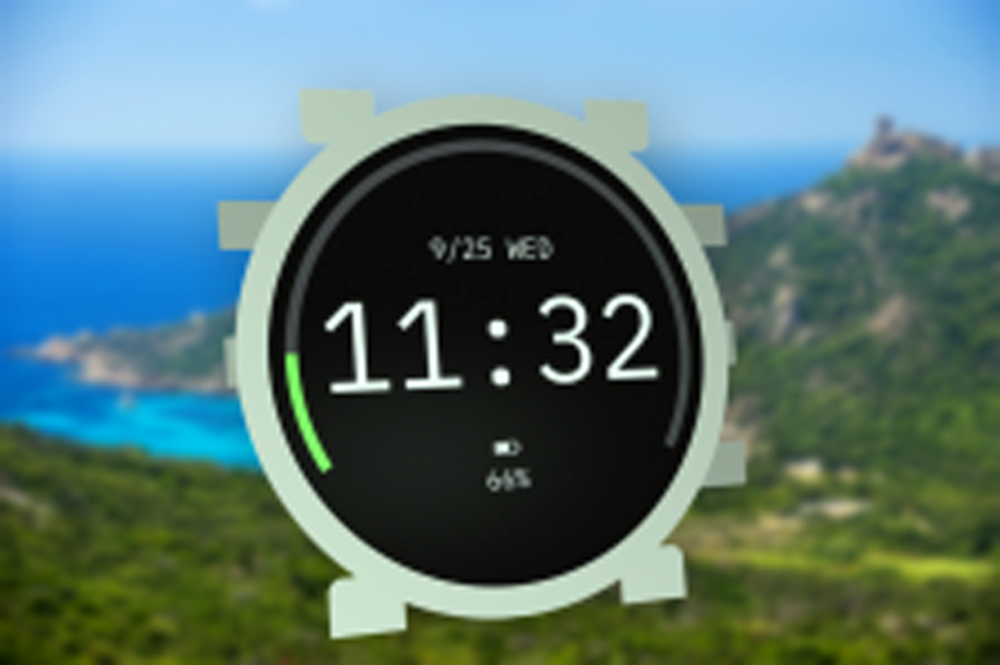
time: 11:32
